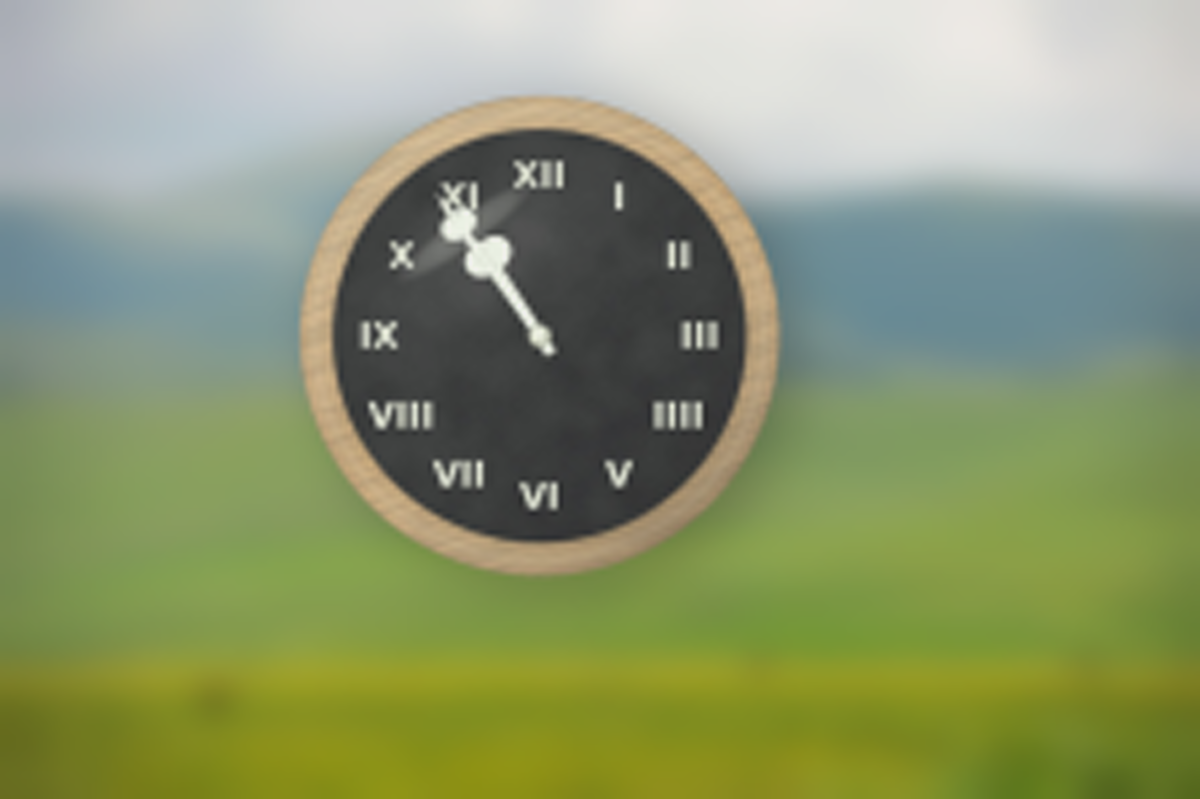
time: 10:54
